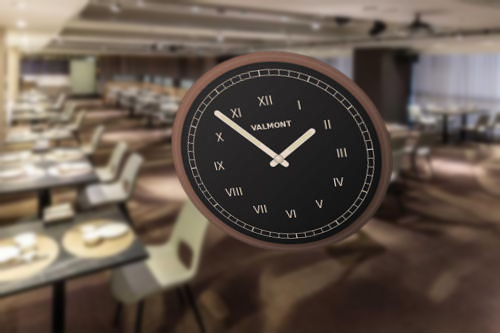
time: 1:53
